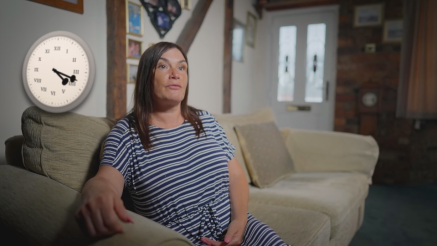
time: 4:18
